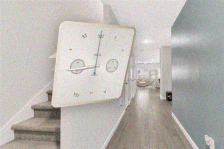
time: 8:44
